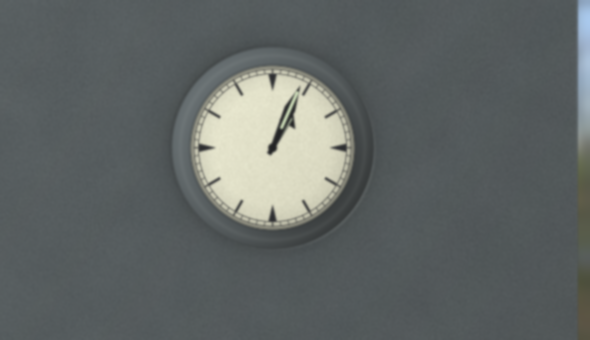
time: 1:04
